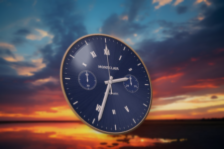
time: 2:34
